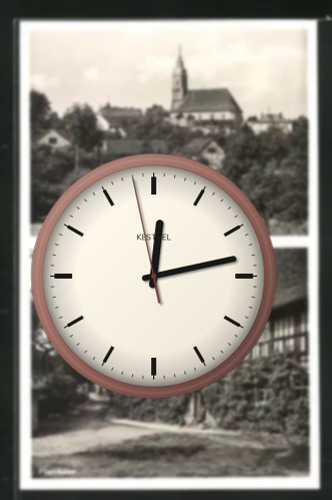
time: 12:12:58
